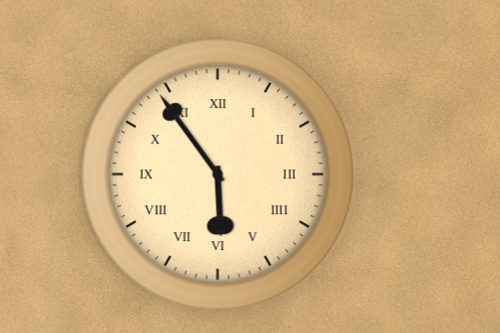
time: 5:54
